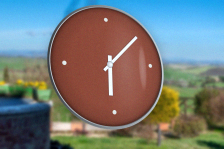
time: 6:08
